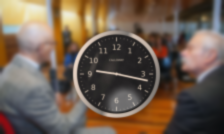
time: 9:17
